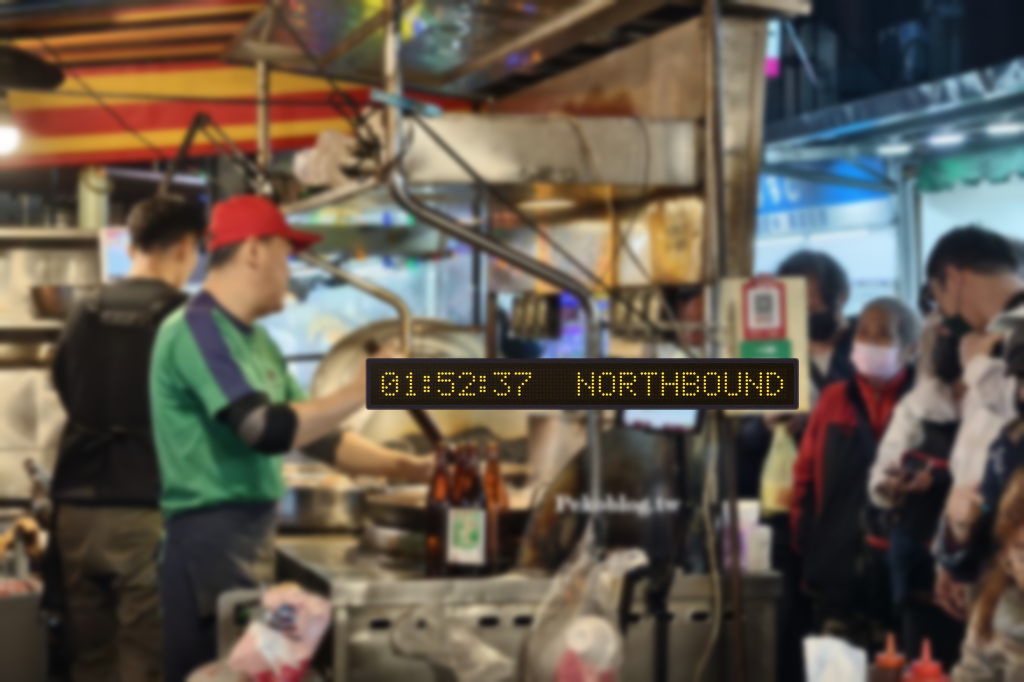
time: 1:52:37
